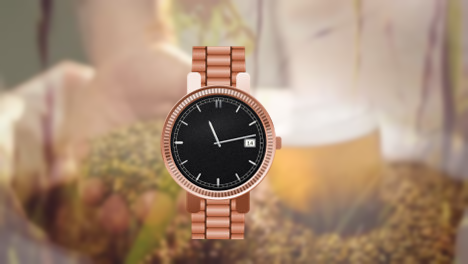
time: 11:13
